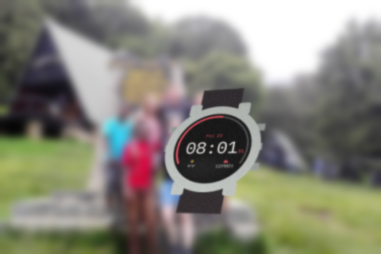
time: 8:01
